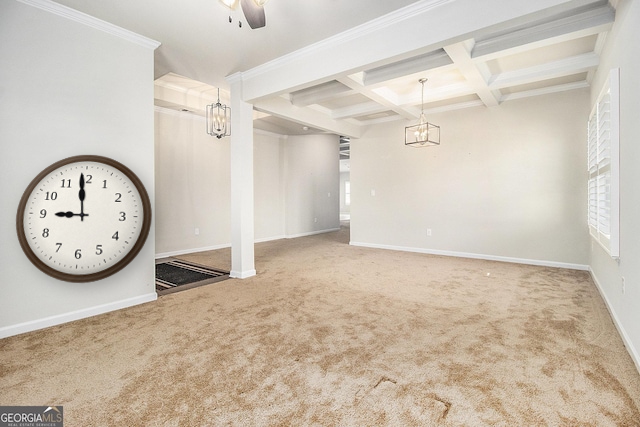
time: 8:59
